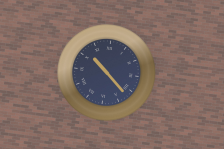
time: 10:22
